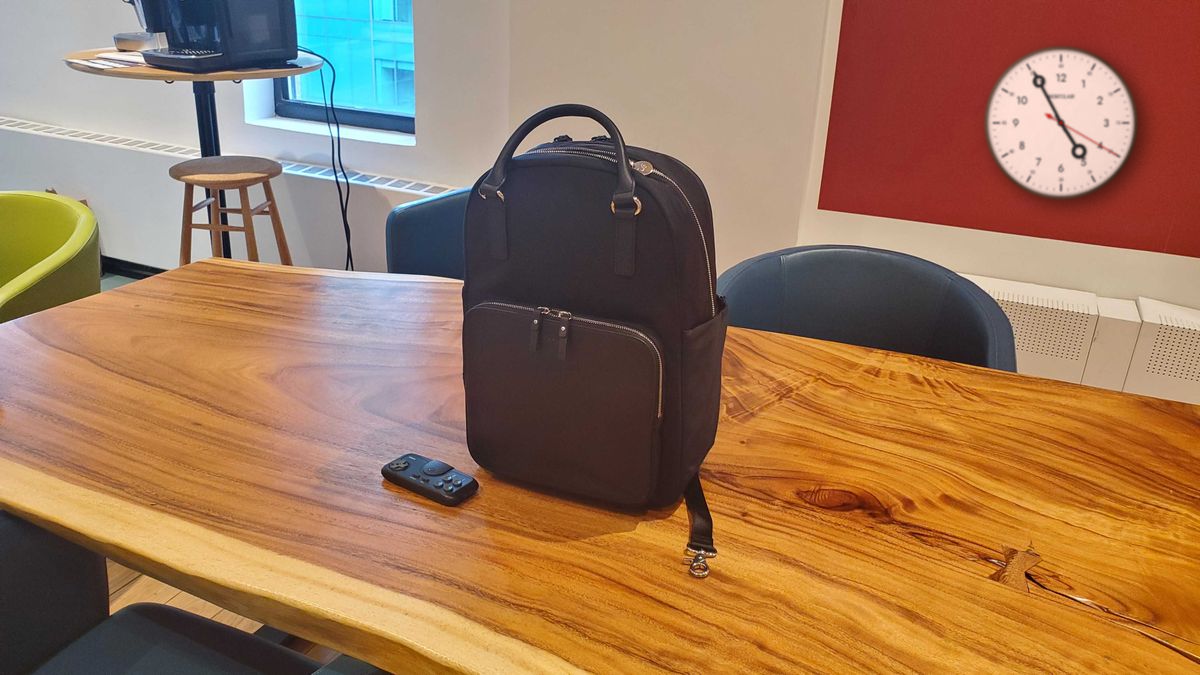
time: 4:55:20
